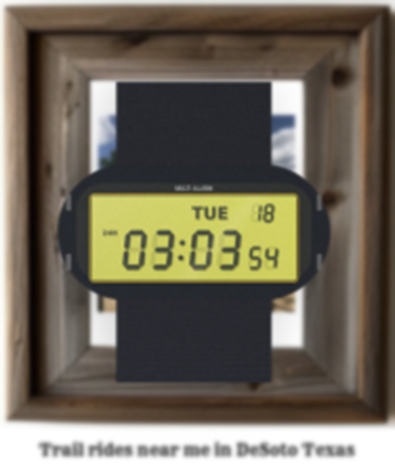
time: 3:03:54
